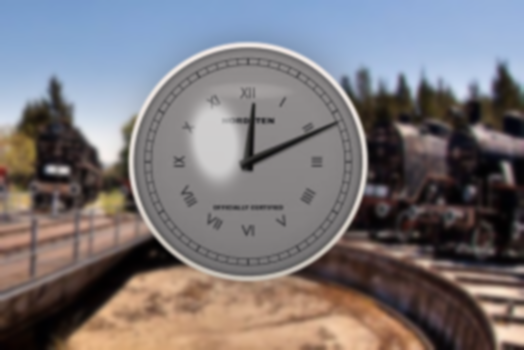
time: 12:11
